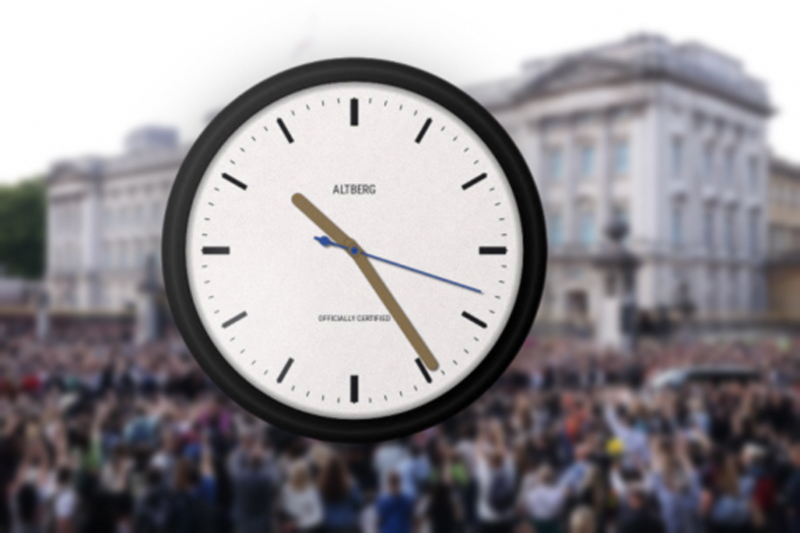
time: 10:24:18
